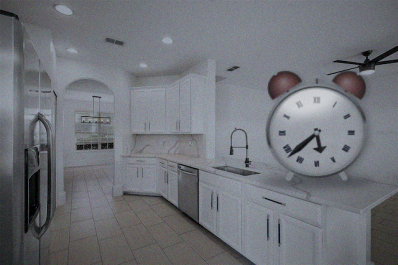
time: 5:38
